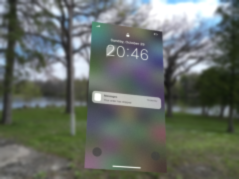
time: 20:46
